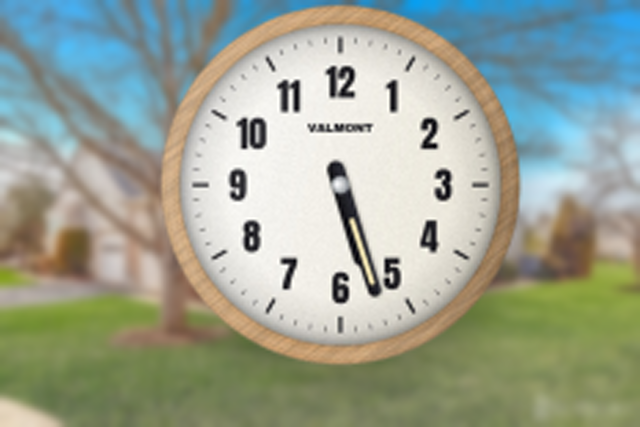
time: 5:27
